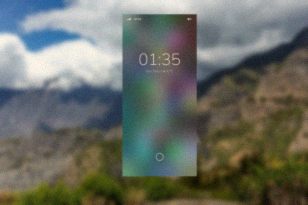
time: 1:35
